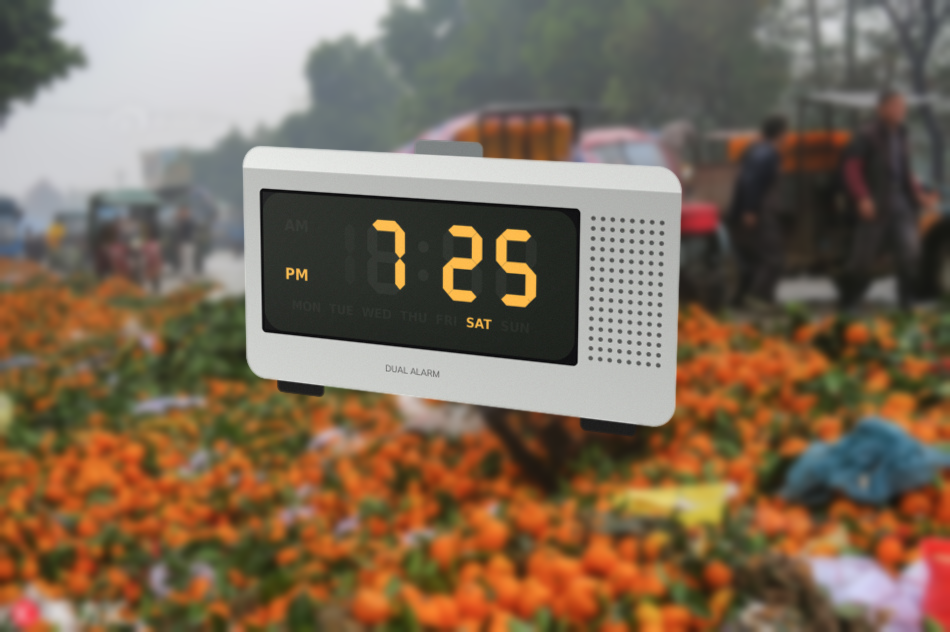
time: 7:25
